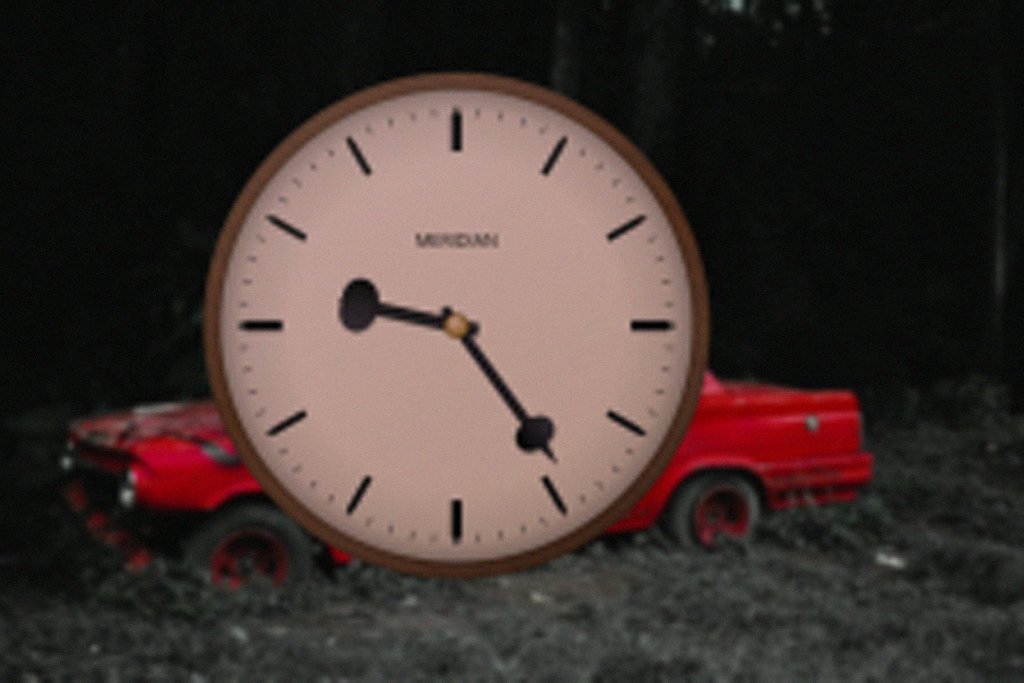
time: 9:24
